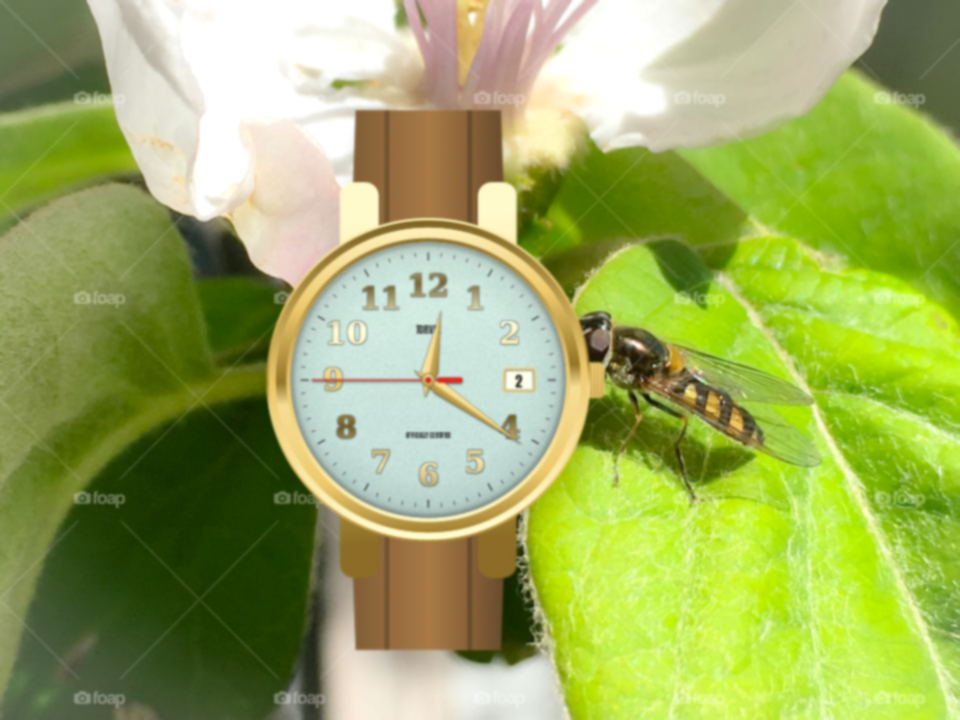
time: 12:20:45
